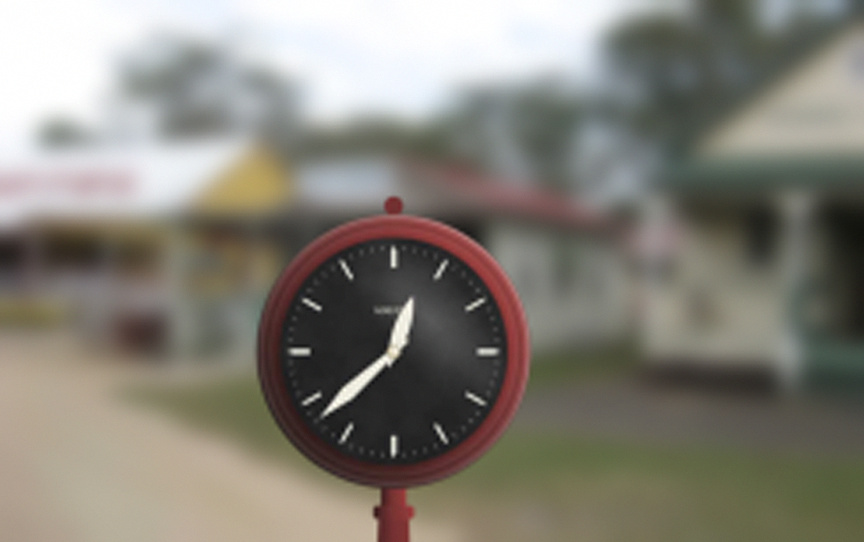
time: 12:38
